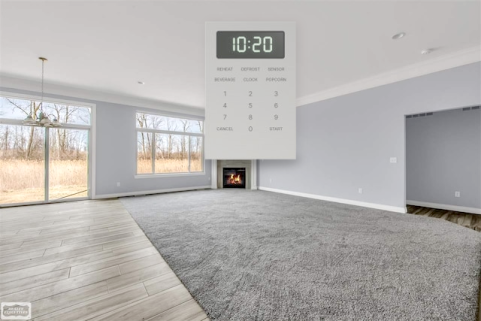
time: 10:20
